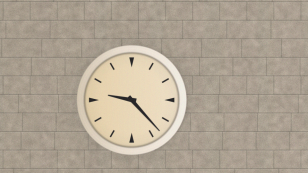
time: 9:23
